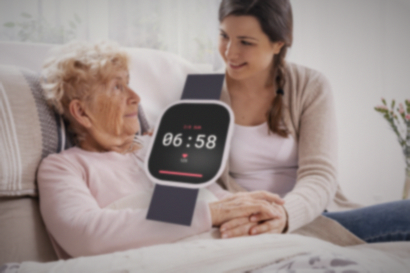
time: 6:58
